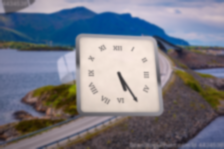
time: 5:25
